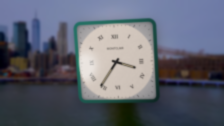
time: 3:36
